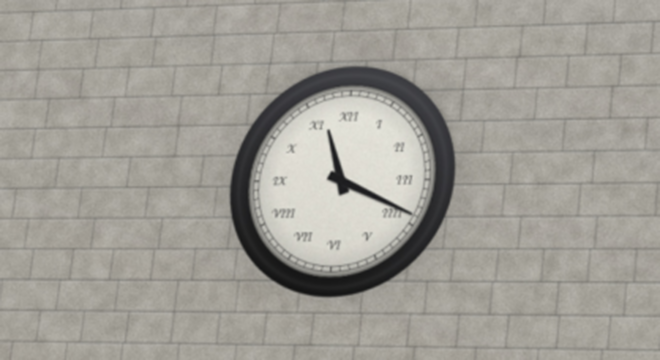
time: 11:19
